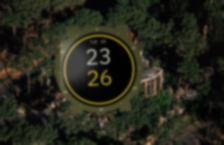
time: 23:26
